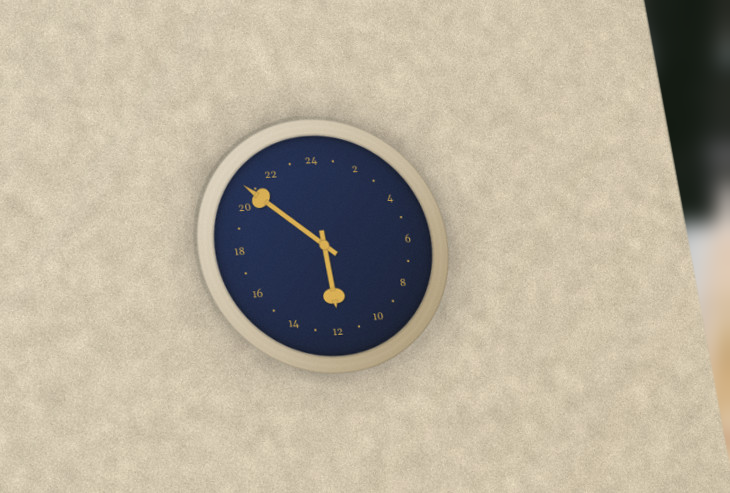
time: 11:52
